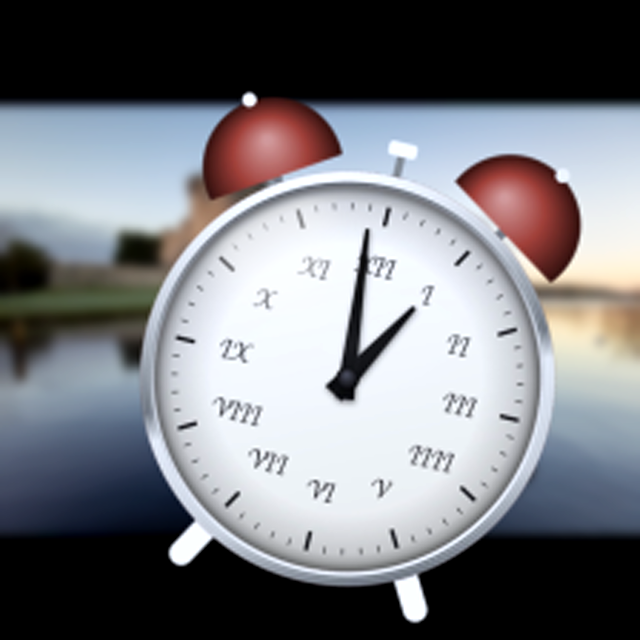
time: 12:59
